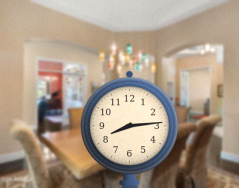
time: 8:14
